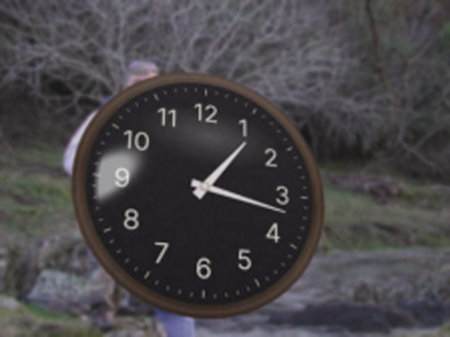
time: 1:17
